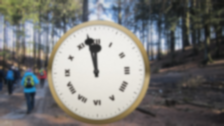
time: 11:58
